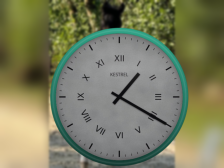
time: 1:20
